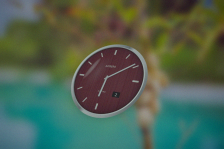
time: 6:09
